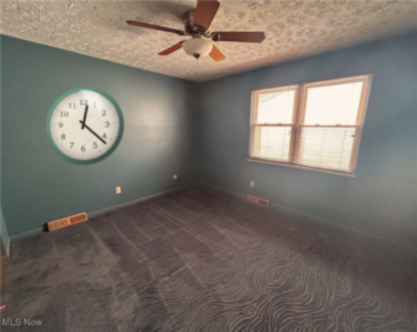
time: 12:22
